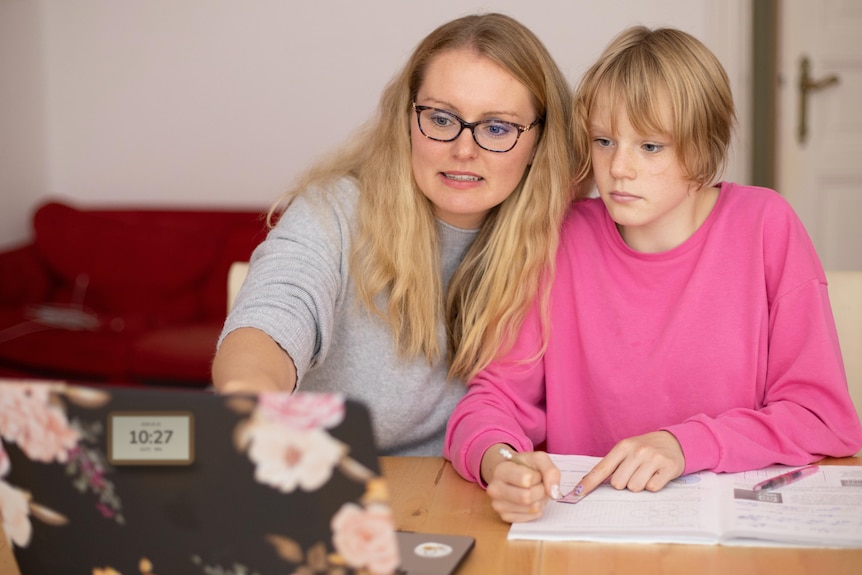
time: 10:27
